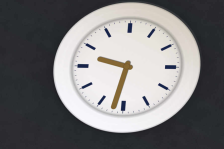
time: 9:32
